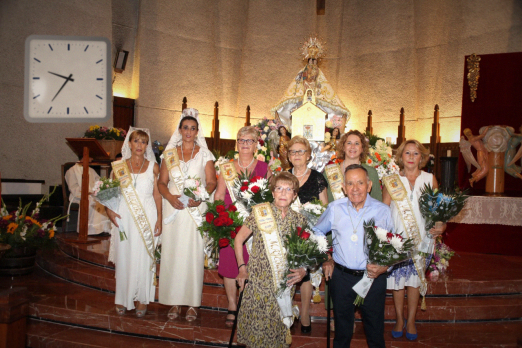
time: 9:36
